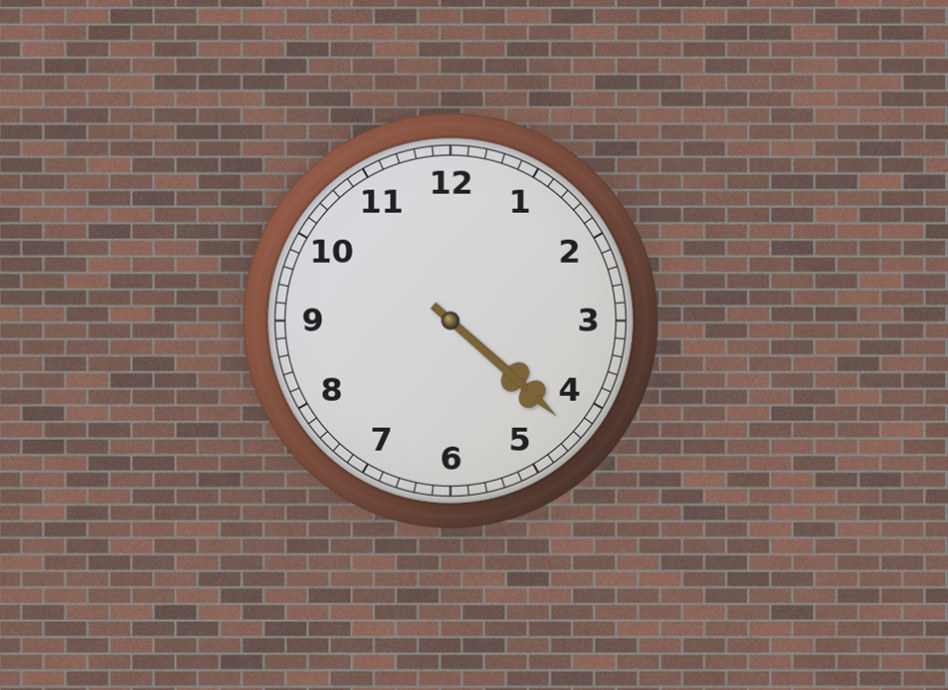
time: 4:22
